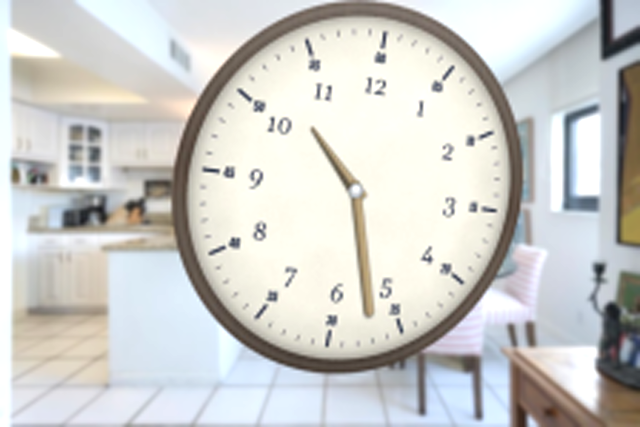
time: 10:27
